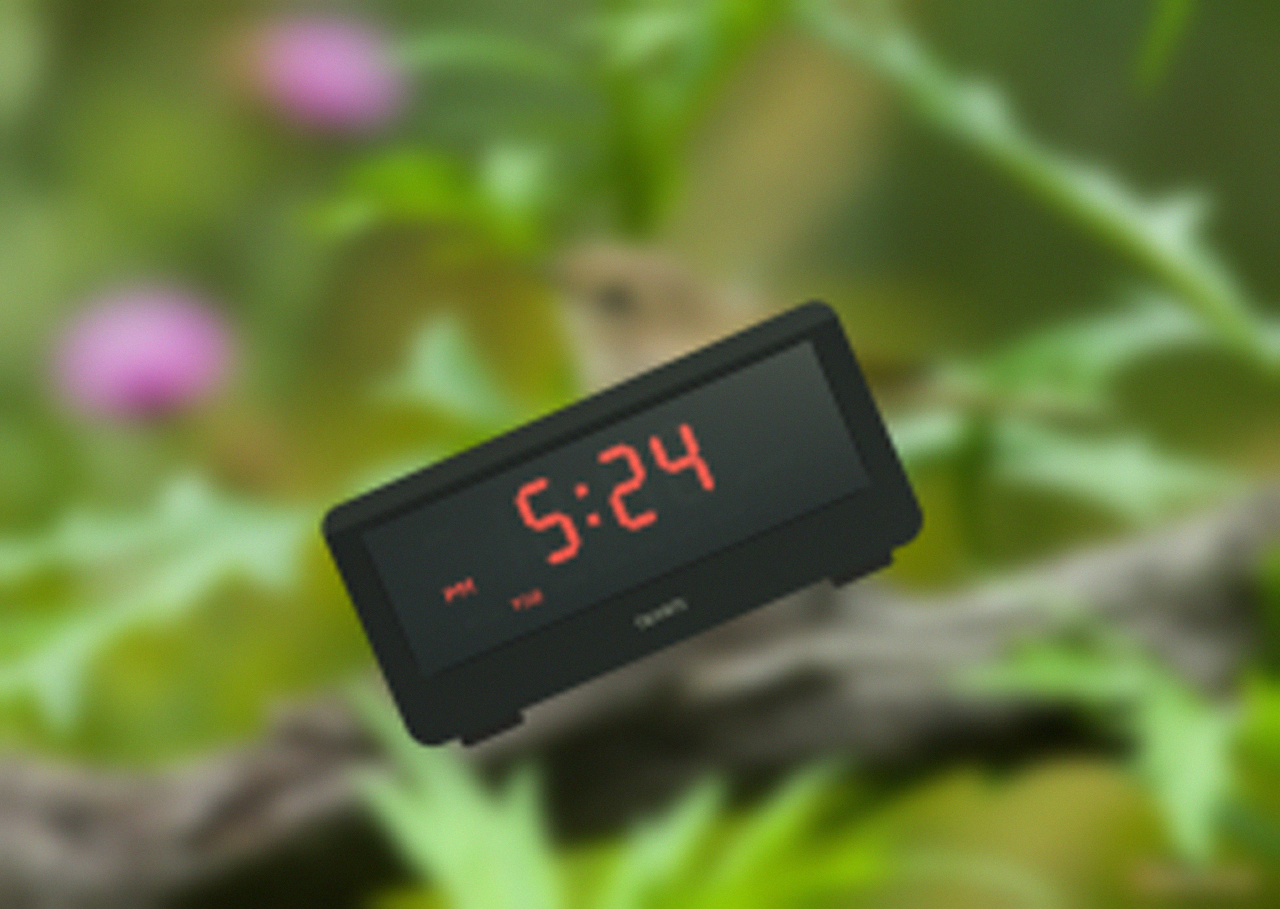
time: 5:24
